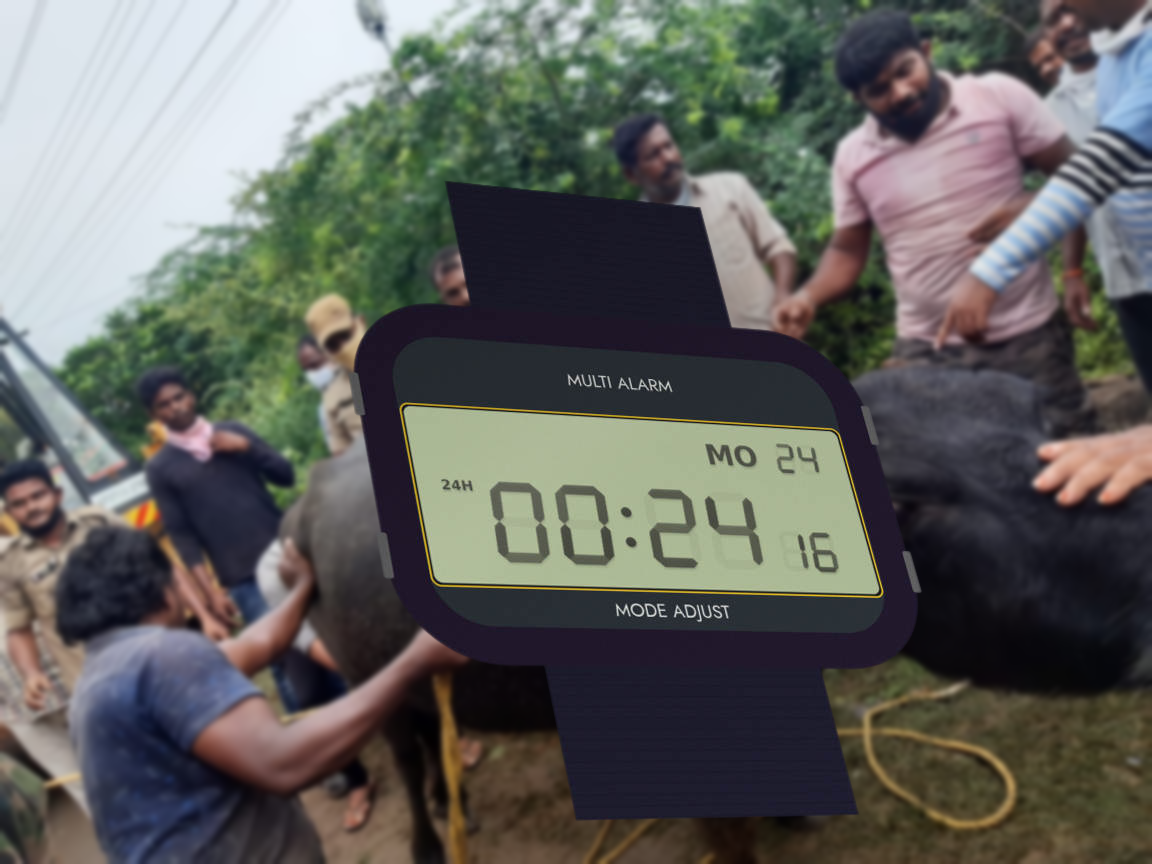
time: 0:24:16
